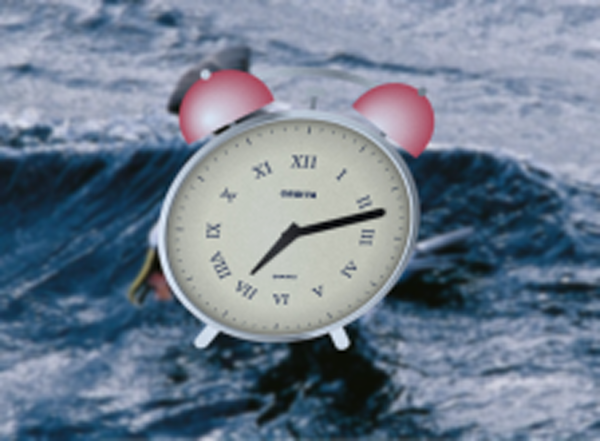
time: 7:12
